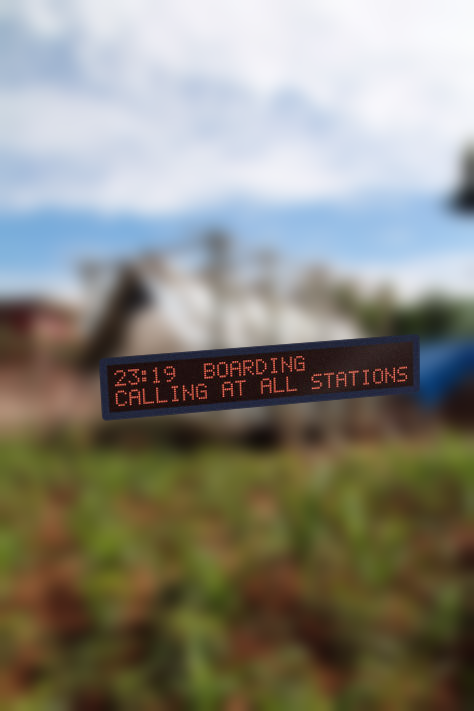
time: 23:19
